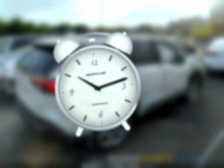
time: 10:13
